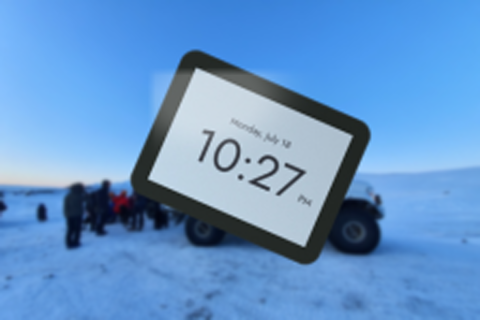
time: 10:27
